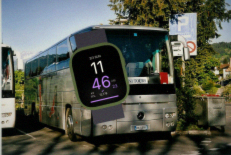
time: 11:46
